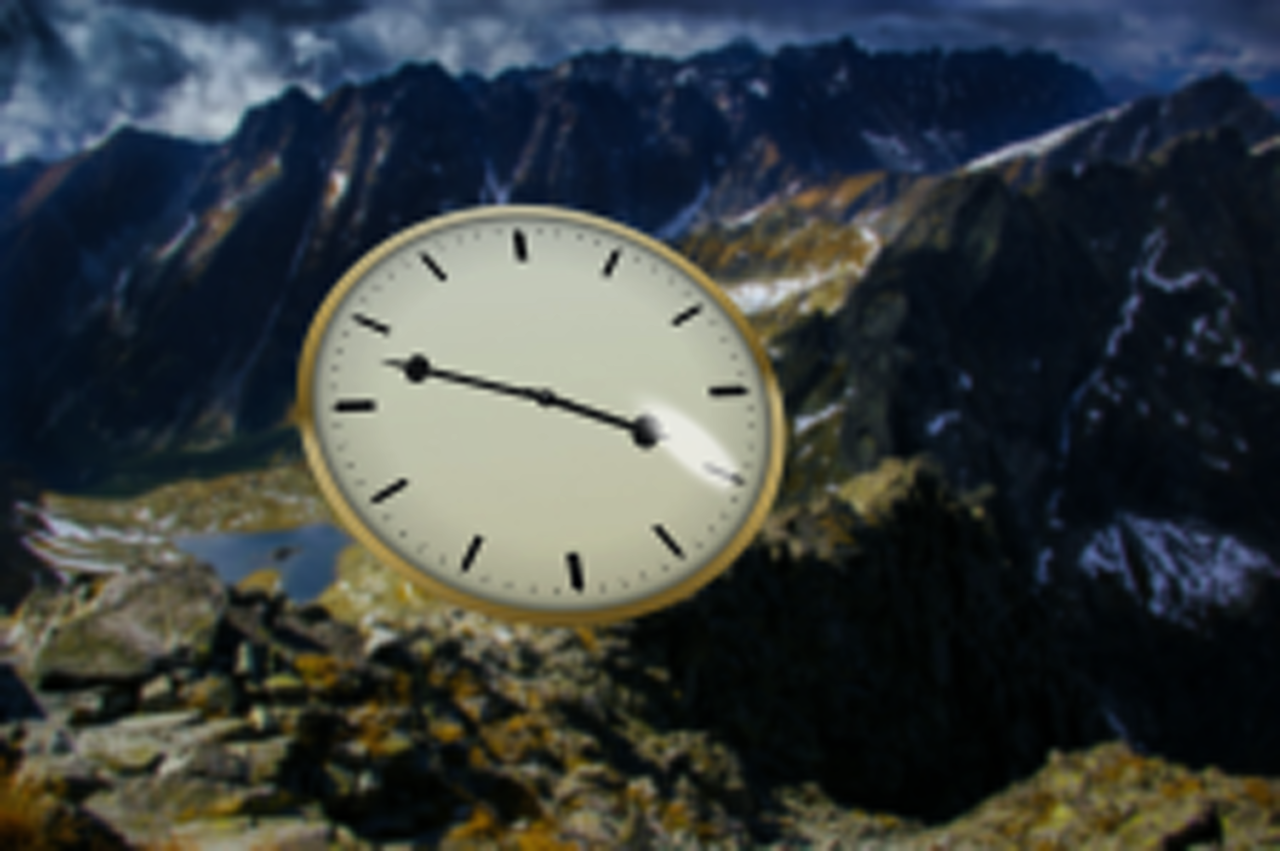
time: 3:48
